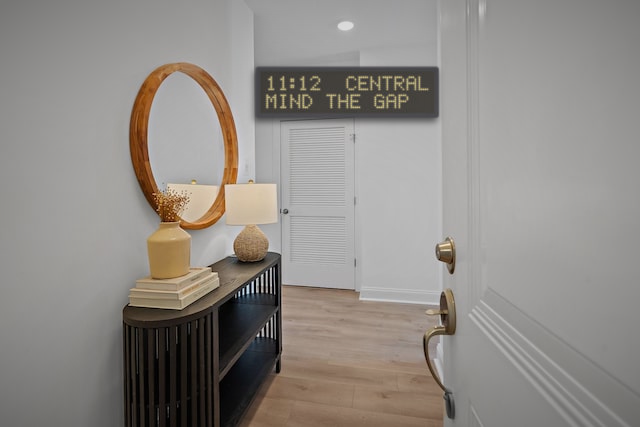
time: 11:12
